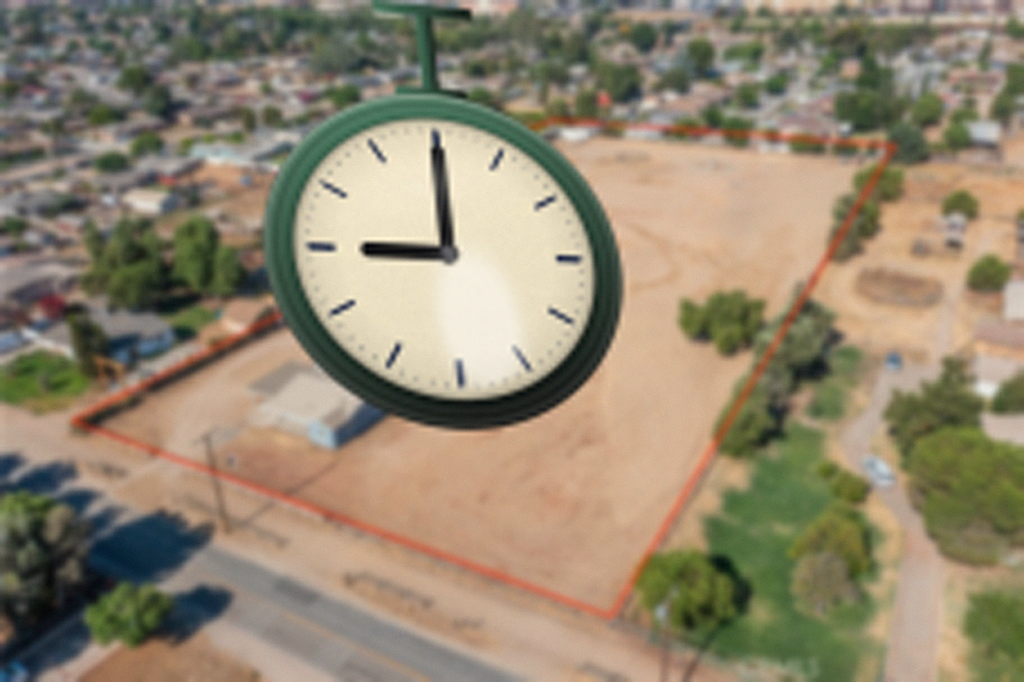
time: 9:00
